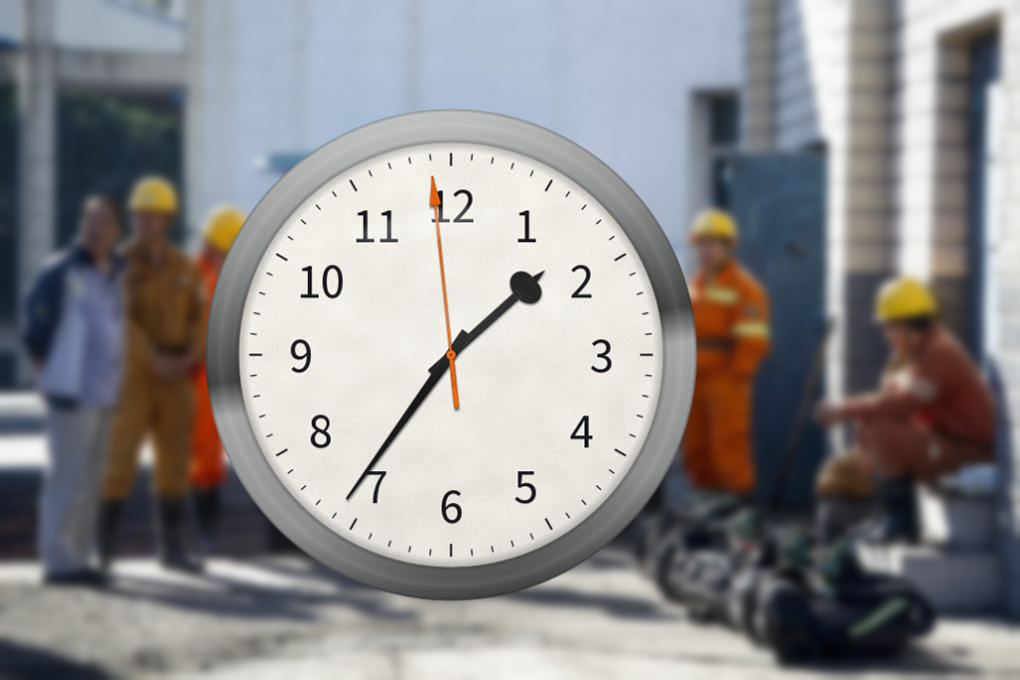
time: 1:35:59
